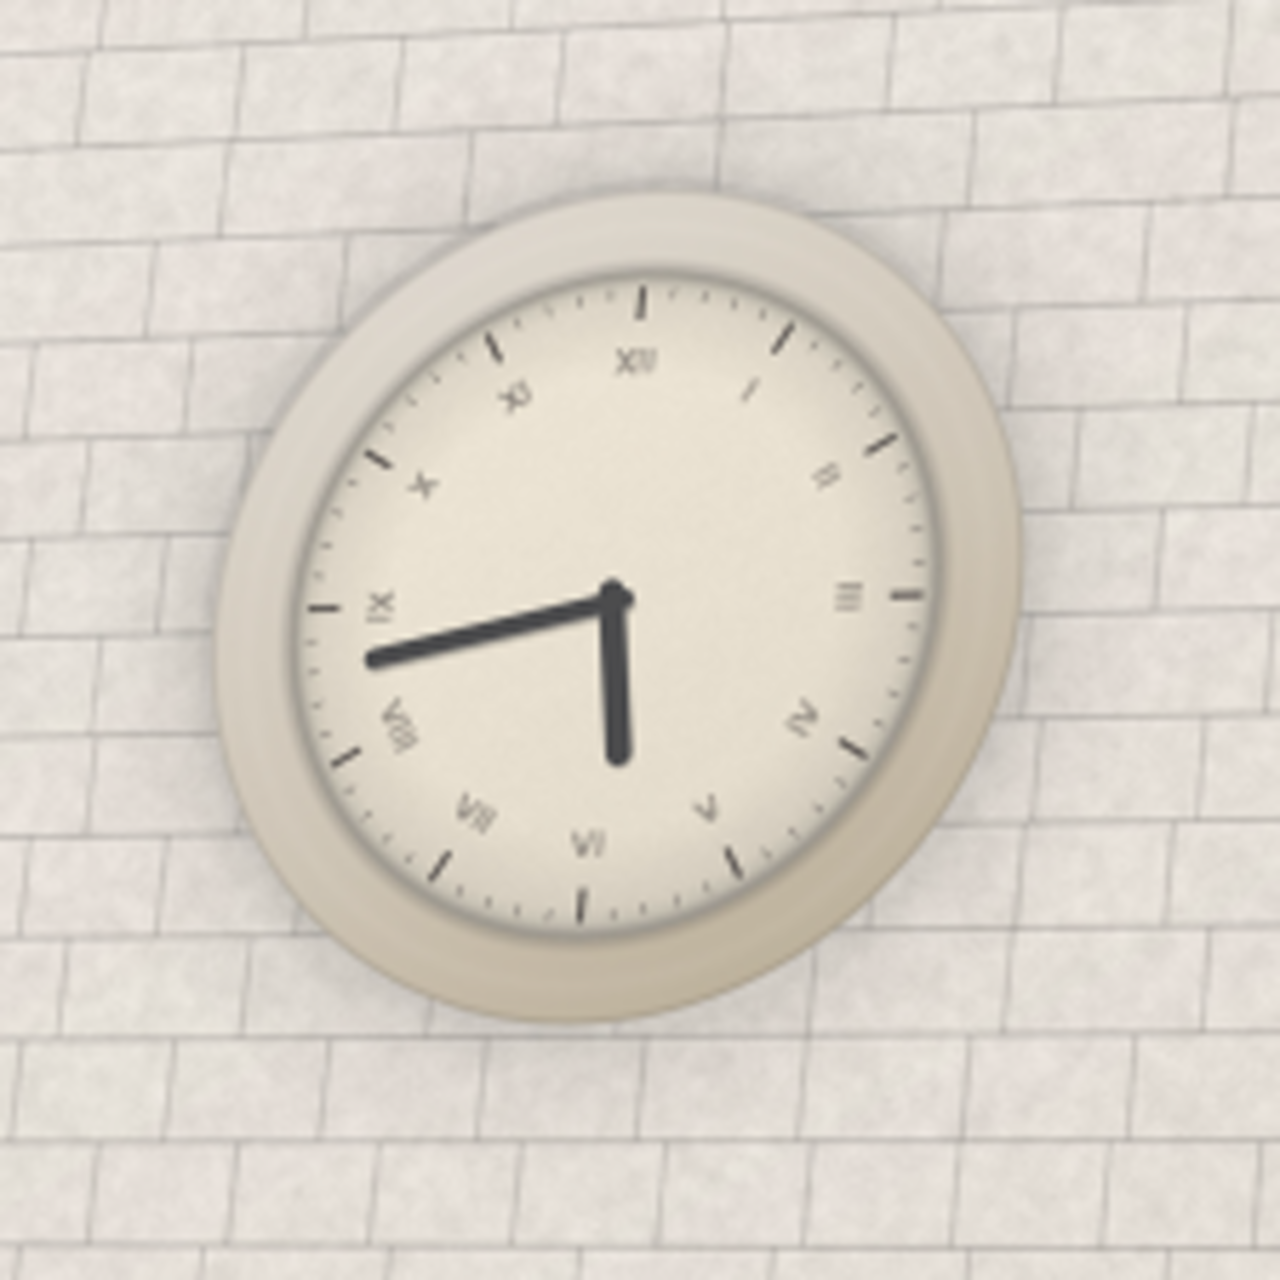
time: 5:43
